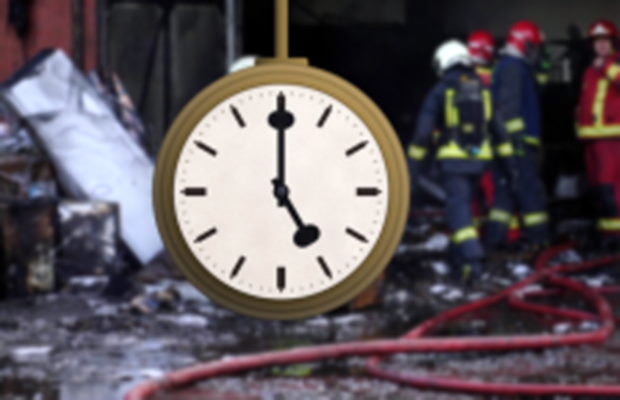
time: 5:00
